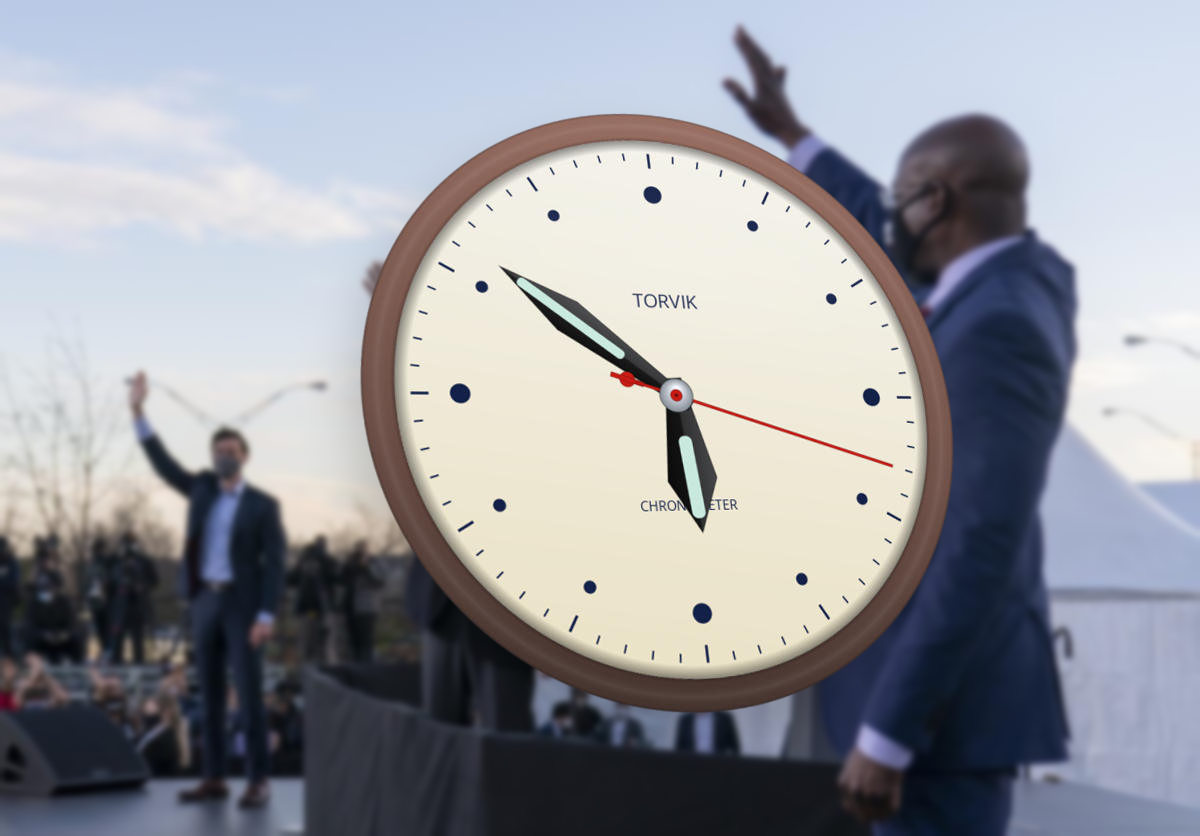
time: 5:51:18
